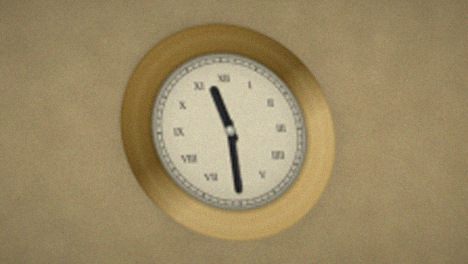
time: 11:30
